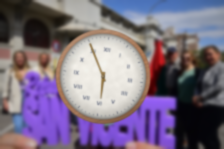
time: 5:55
